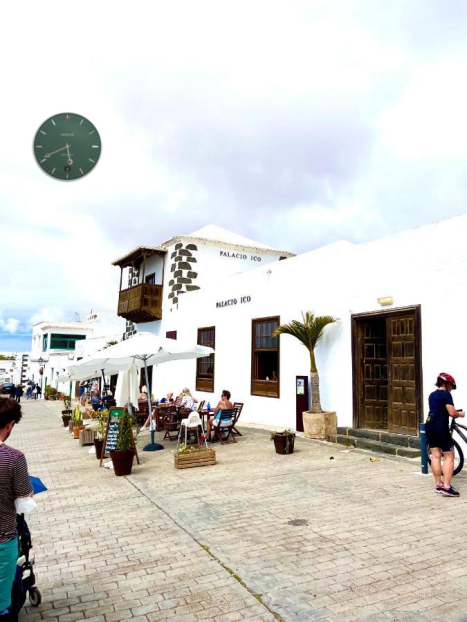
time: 5:41
